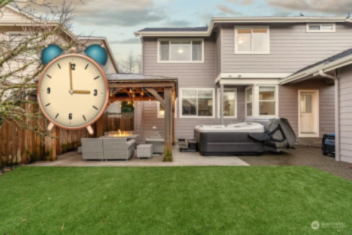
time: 2:59
